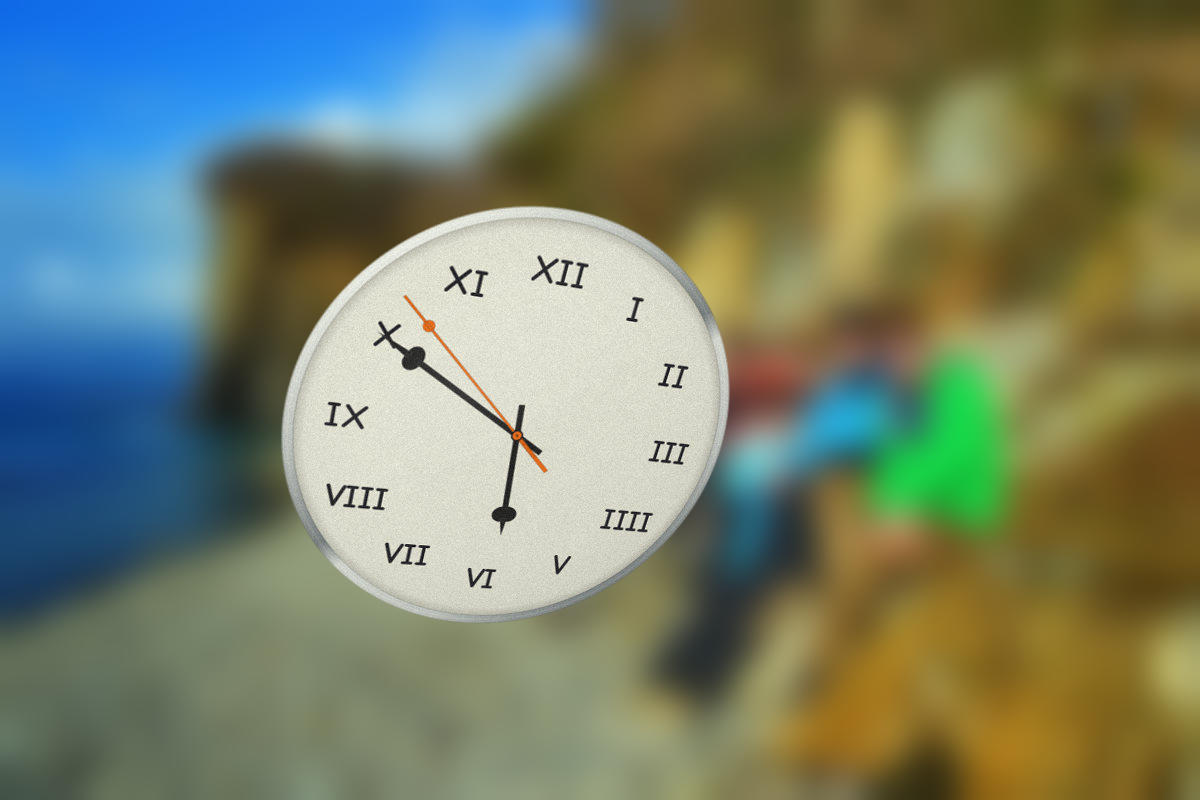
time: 5:49:52
